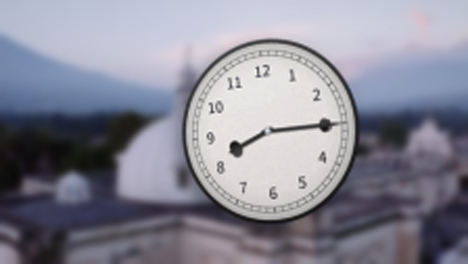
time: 8:15
